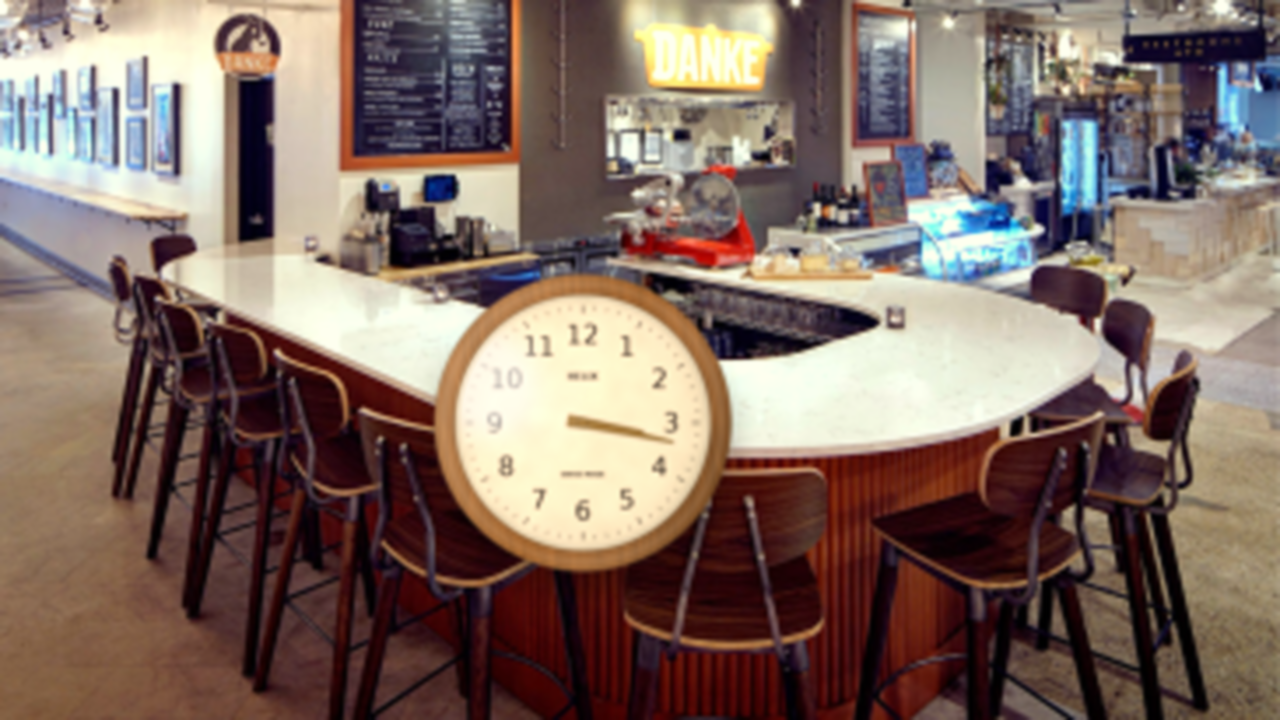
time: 3:17
